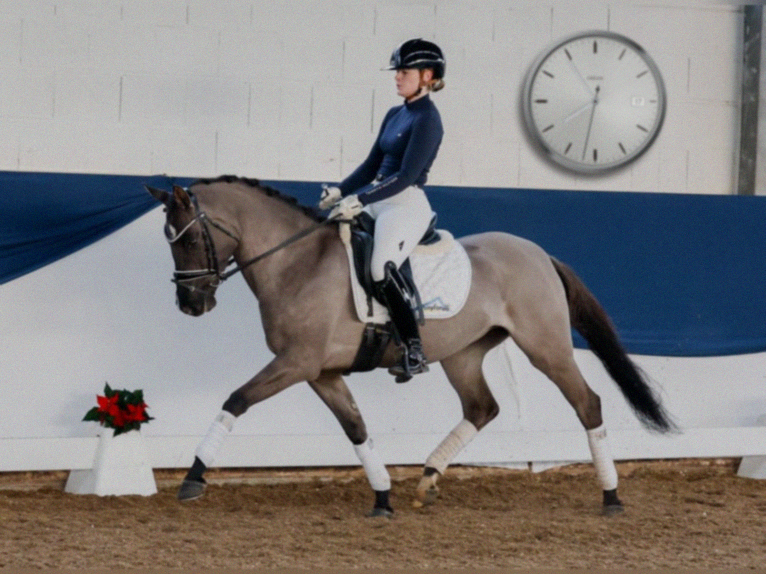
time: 7:54:32
